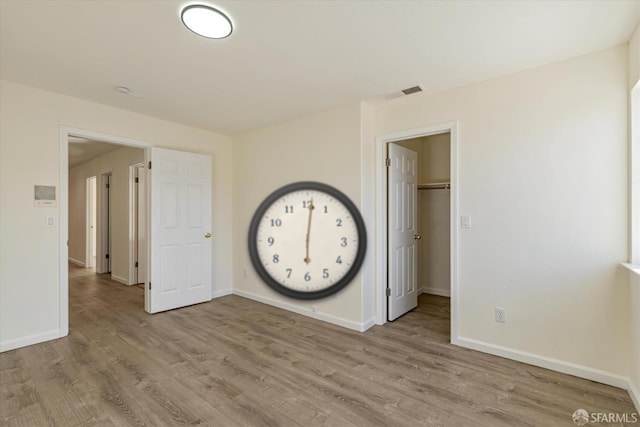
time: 6:01
